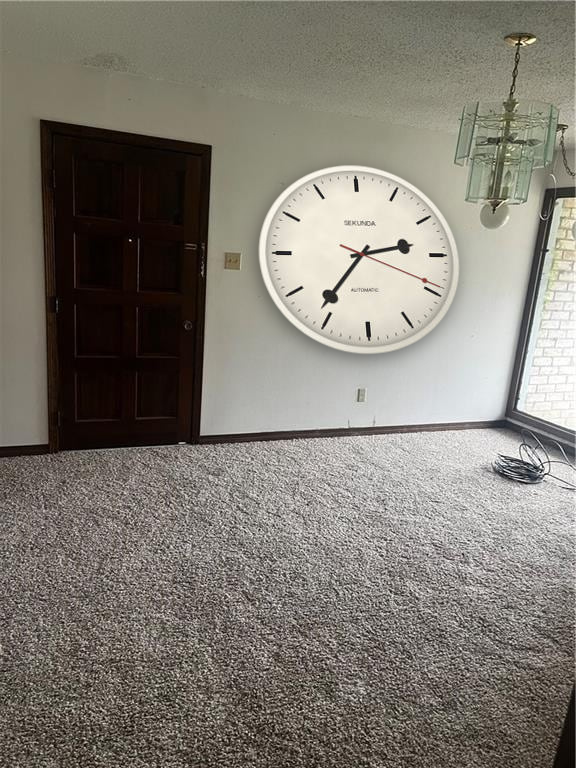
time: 2:36:19
